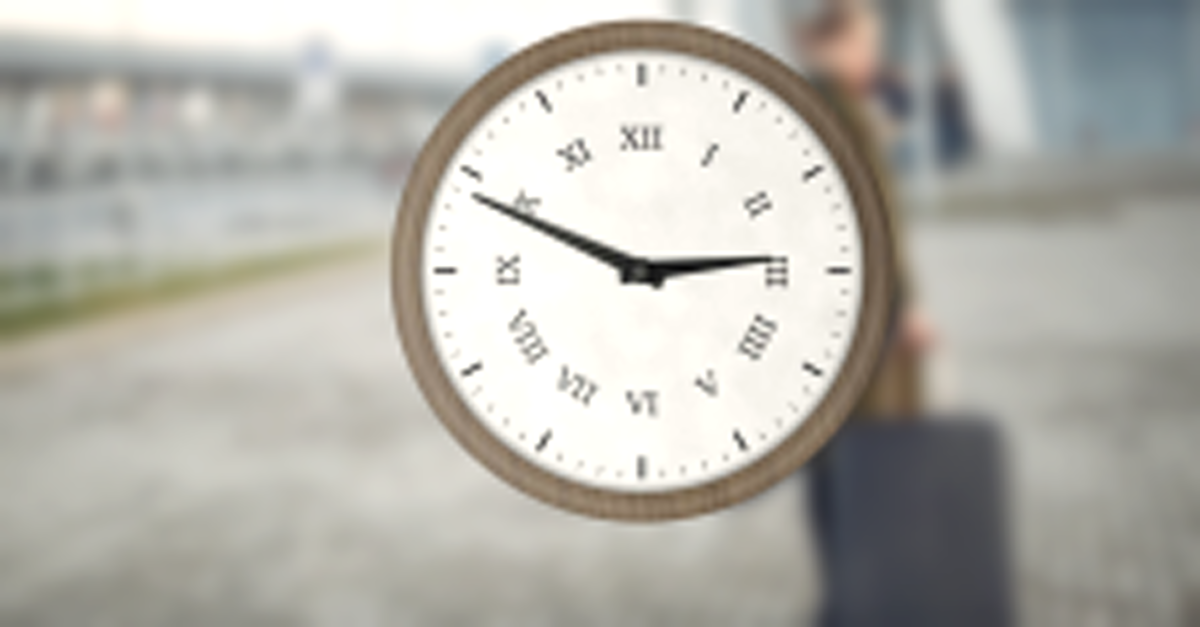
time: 2:49
